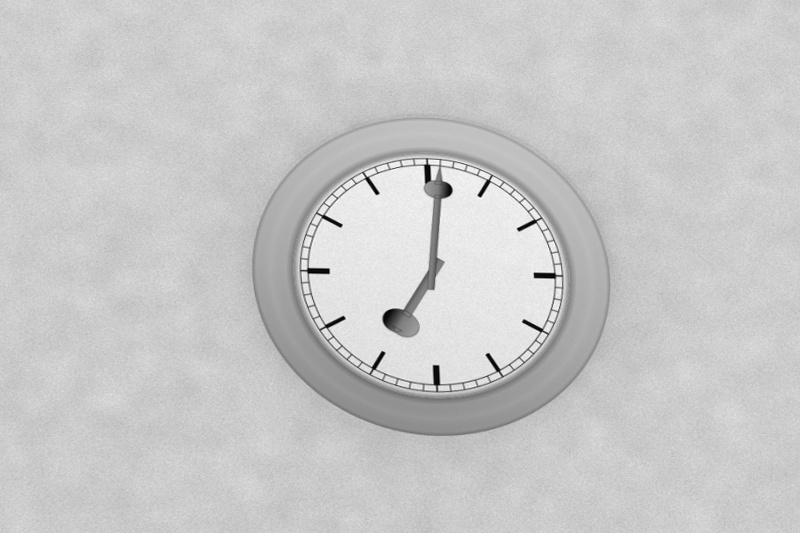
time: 7:01
